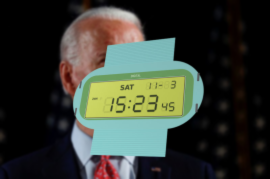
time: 15:23
